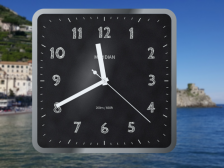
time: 11:40:22
